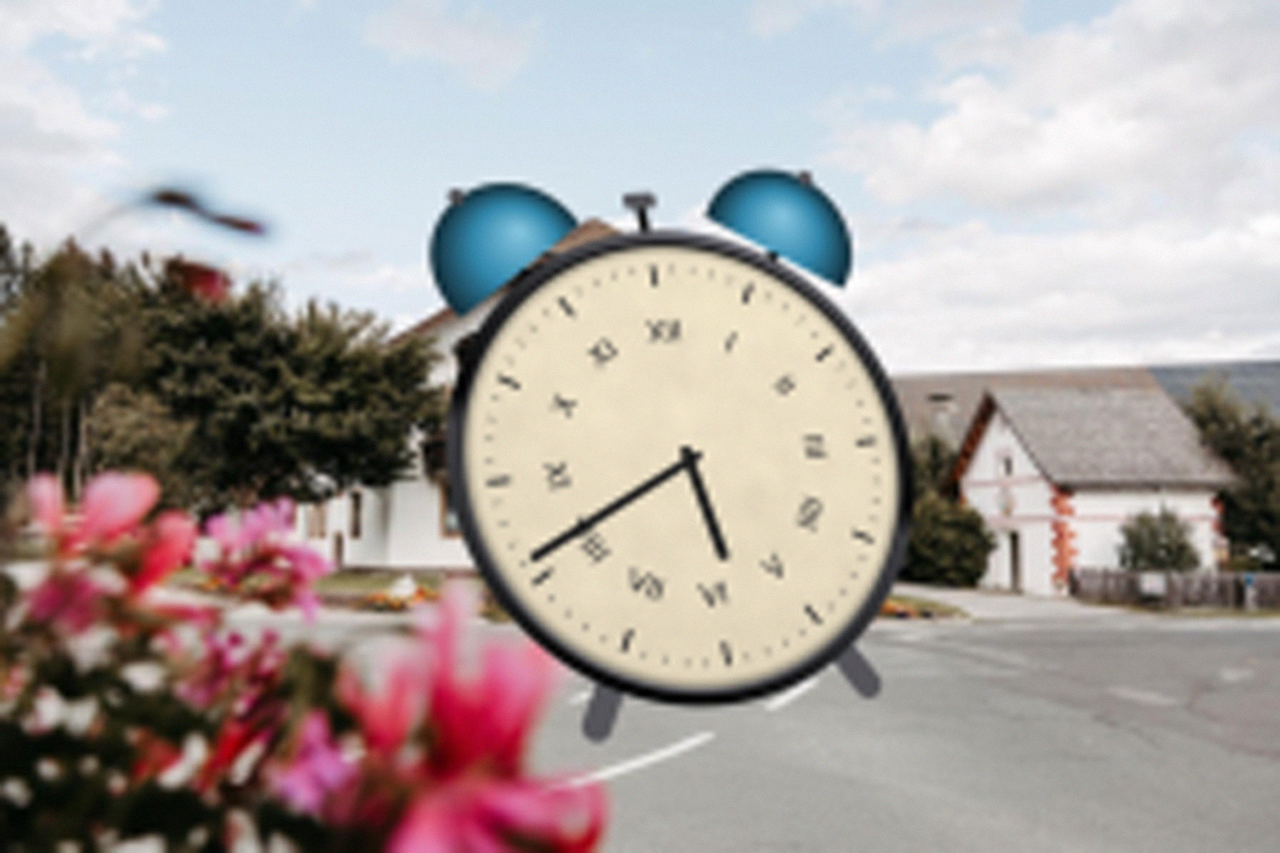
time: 5:41
